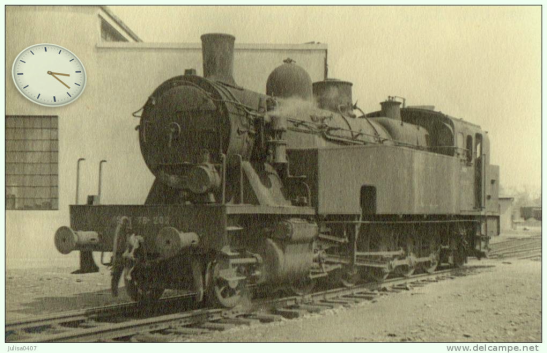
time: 3:23
